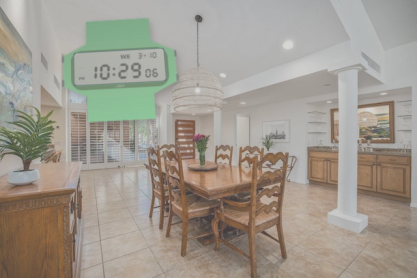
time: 10:29:06
